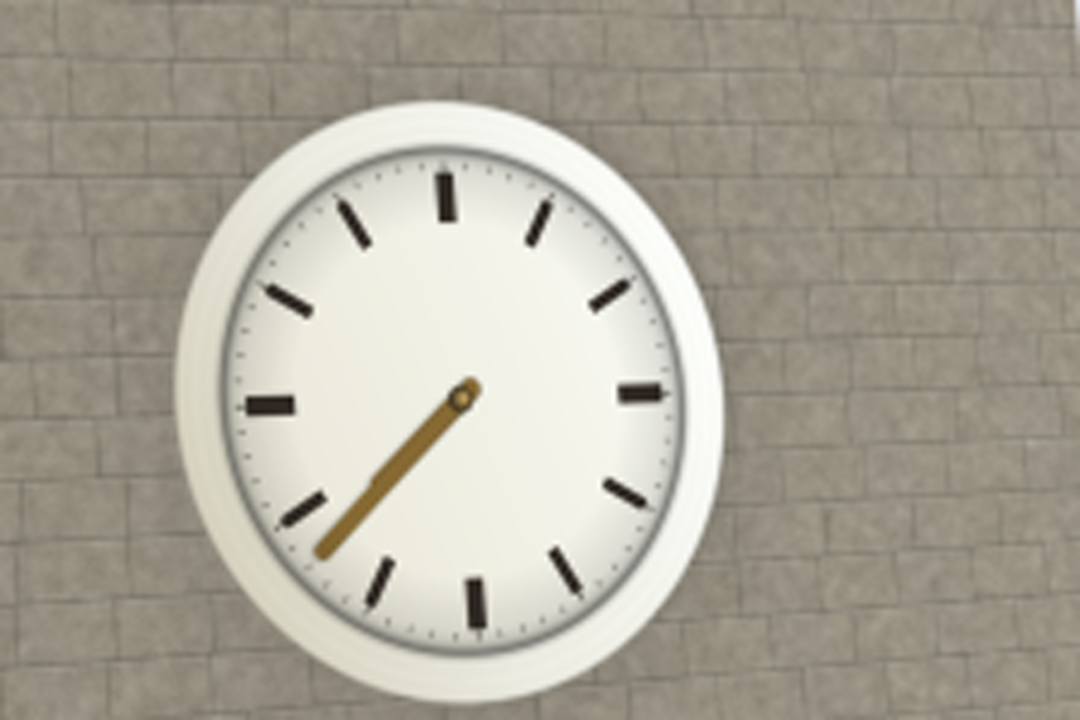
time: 7:38
